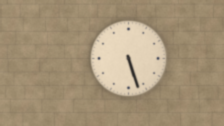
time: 5:27
